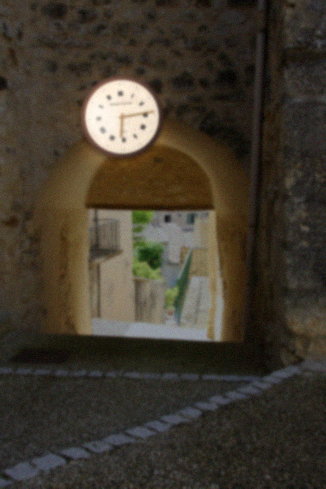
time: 6:14
